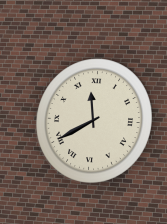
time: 11:40
